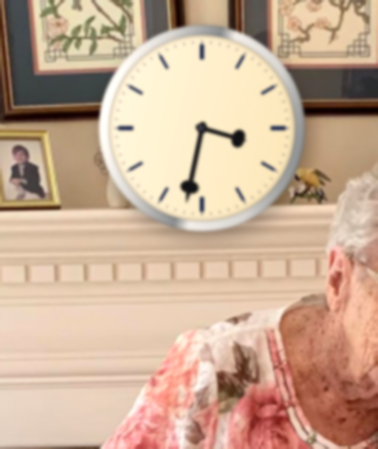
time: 3:32
